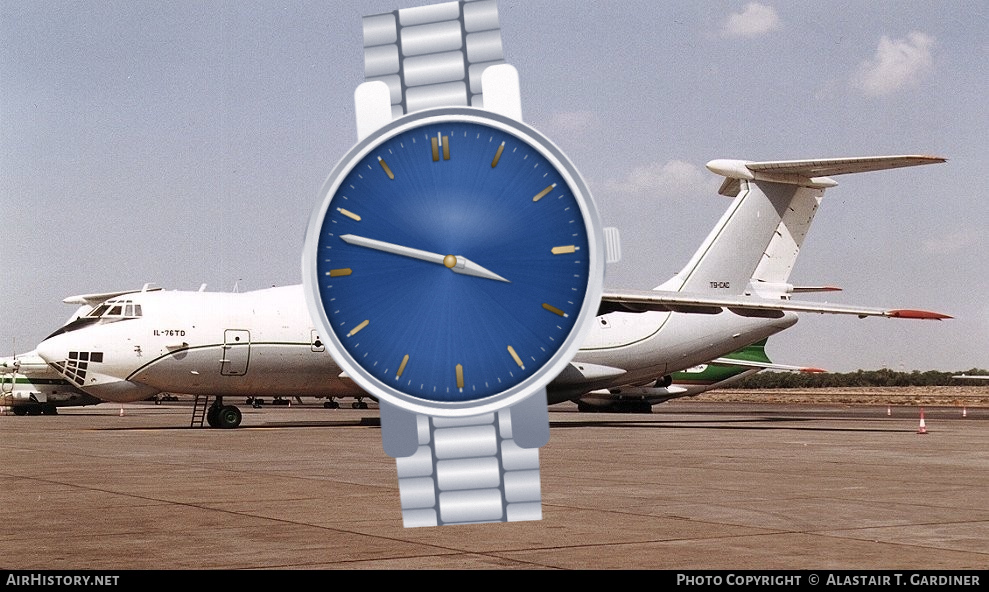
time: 3:48
